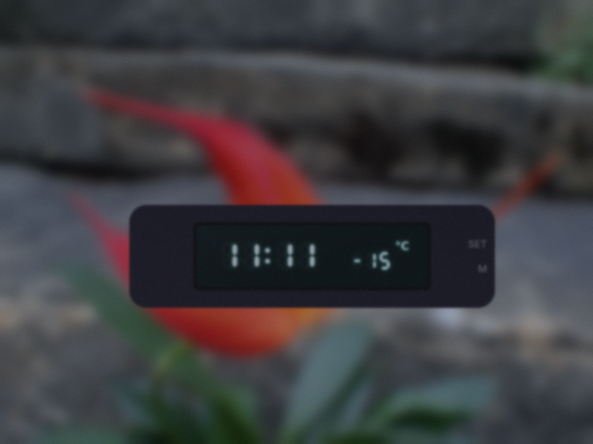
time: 11:11
